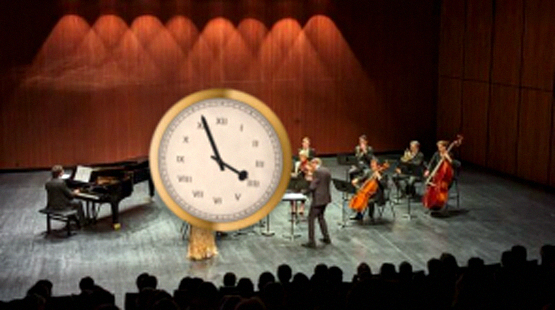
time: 3:56
